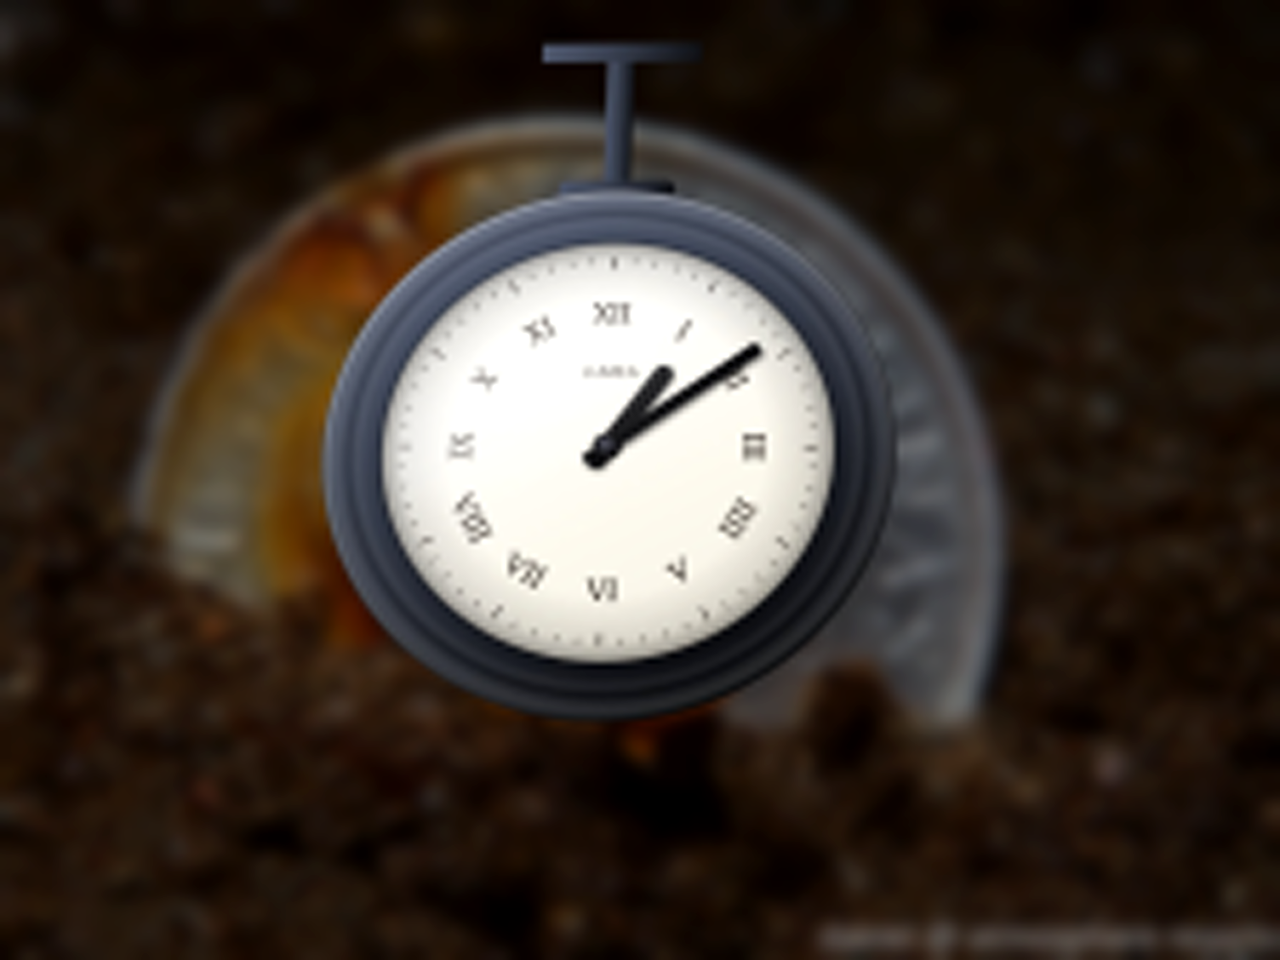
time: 1:09
